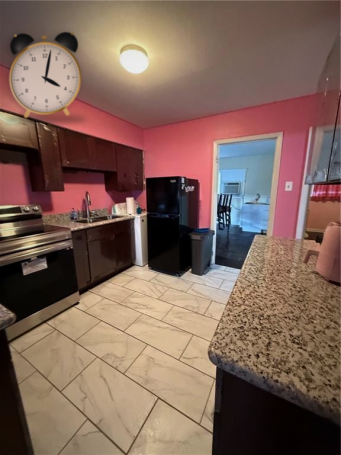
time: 4:02
